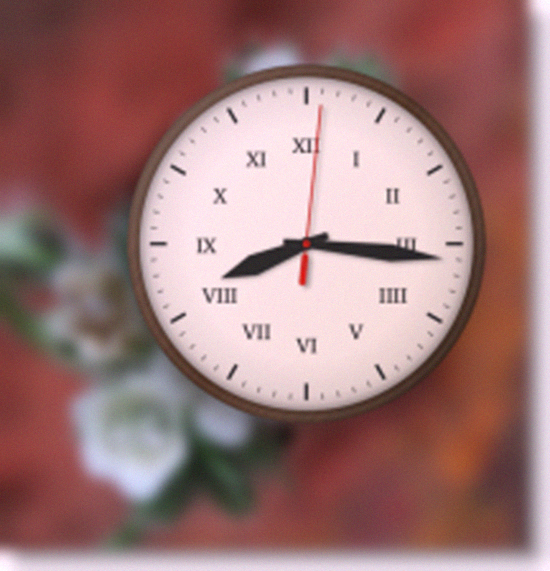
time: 8:16:01
